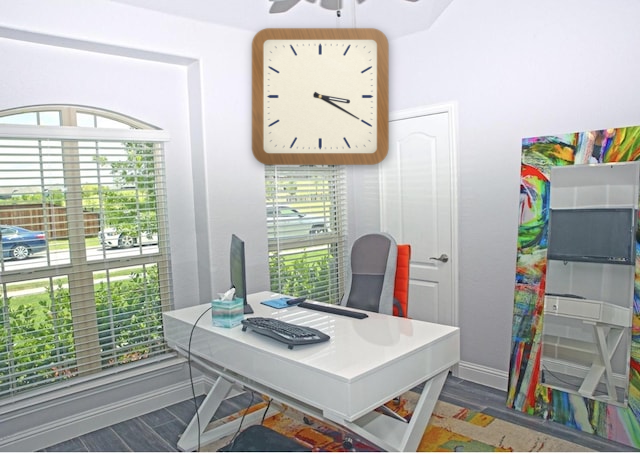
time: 3:20
